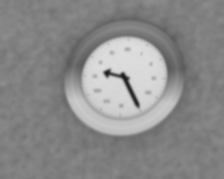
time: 9:25
